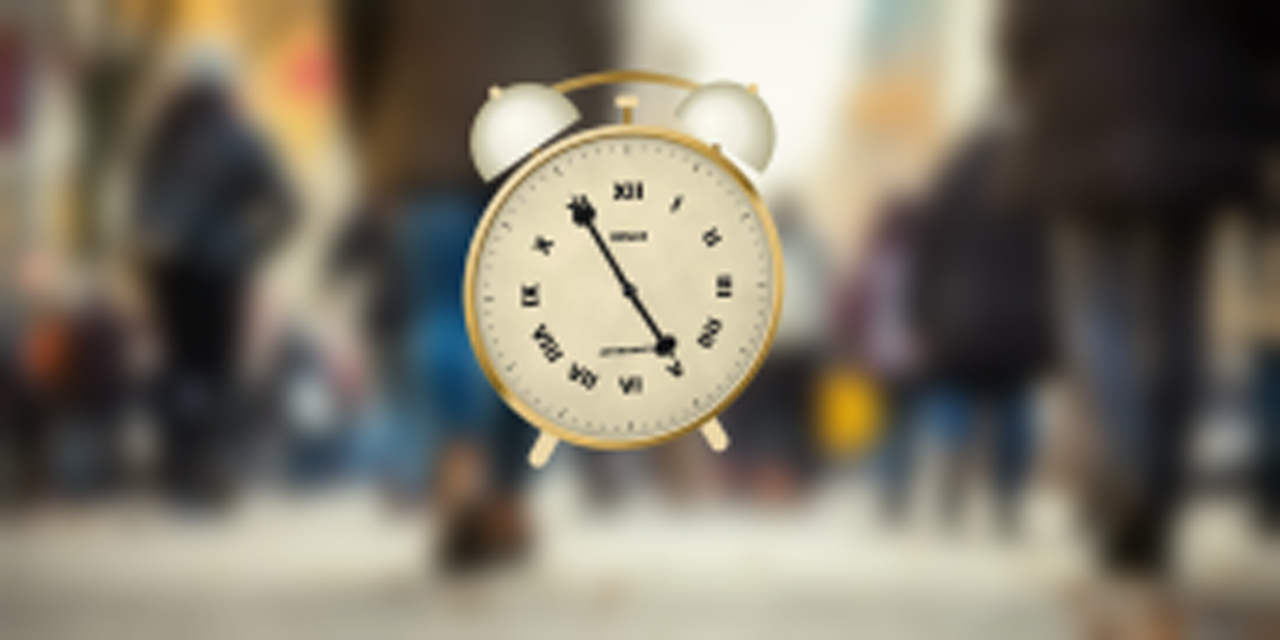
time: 4:55
